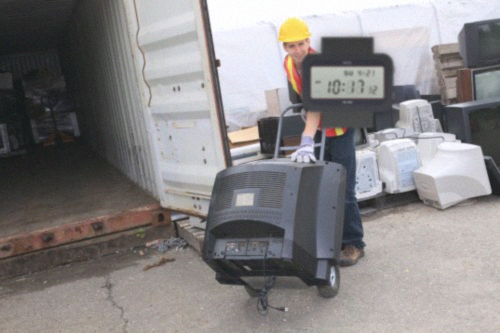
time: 10:17
